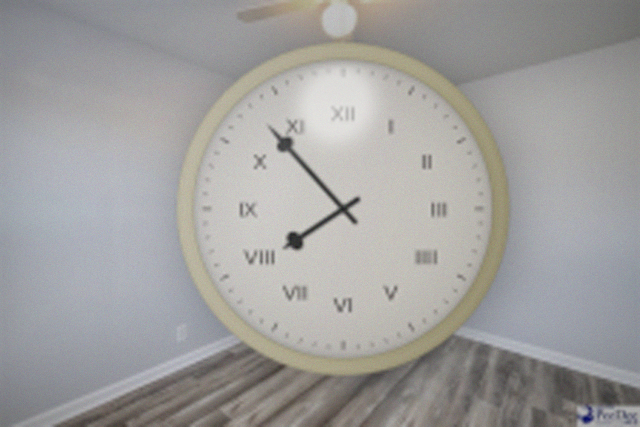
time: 7:53
